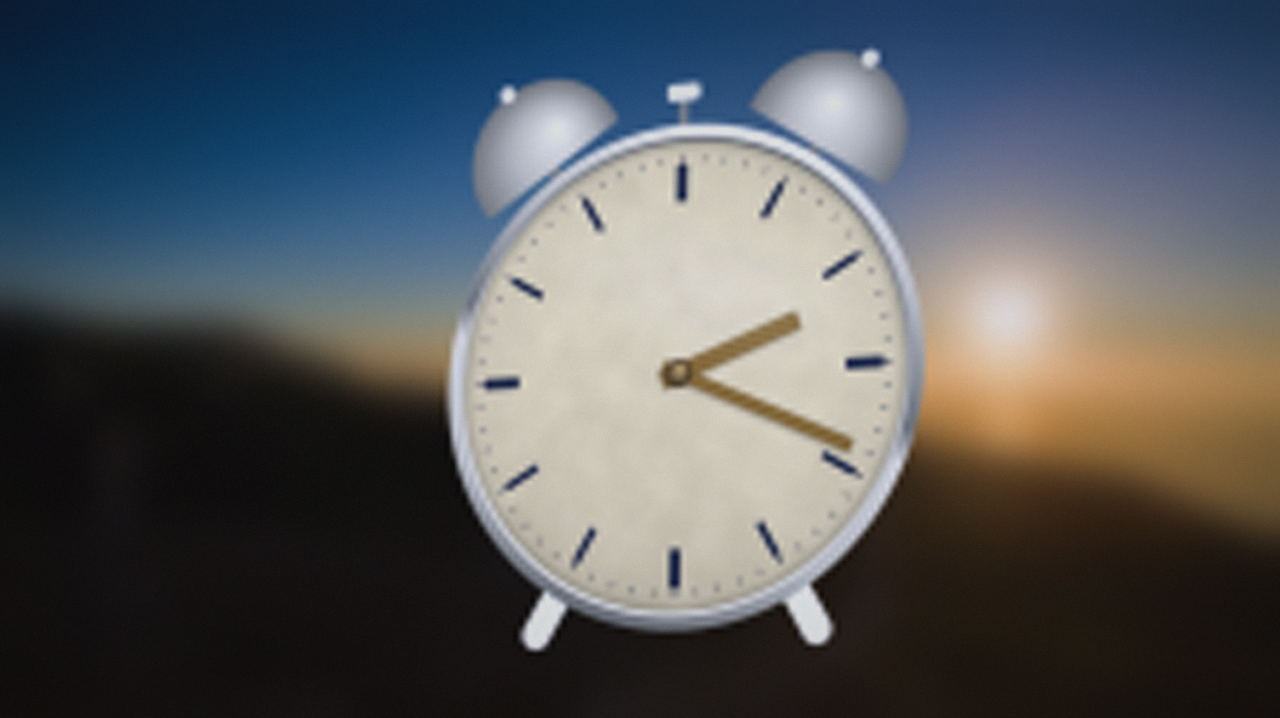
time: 2:19
